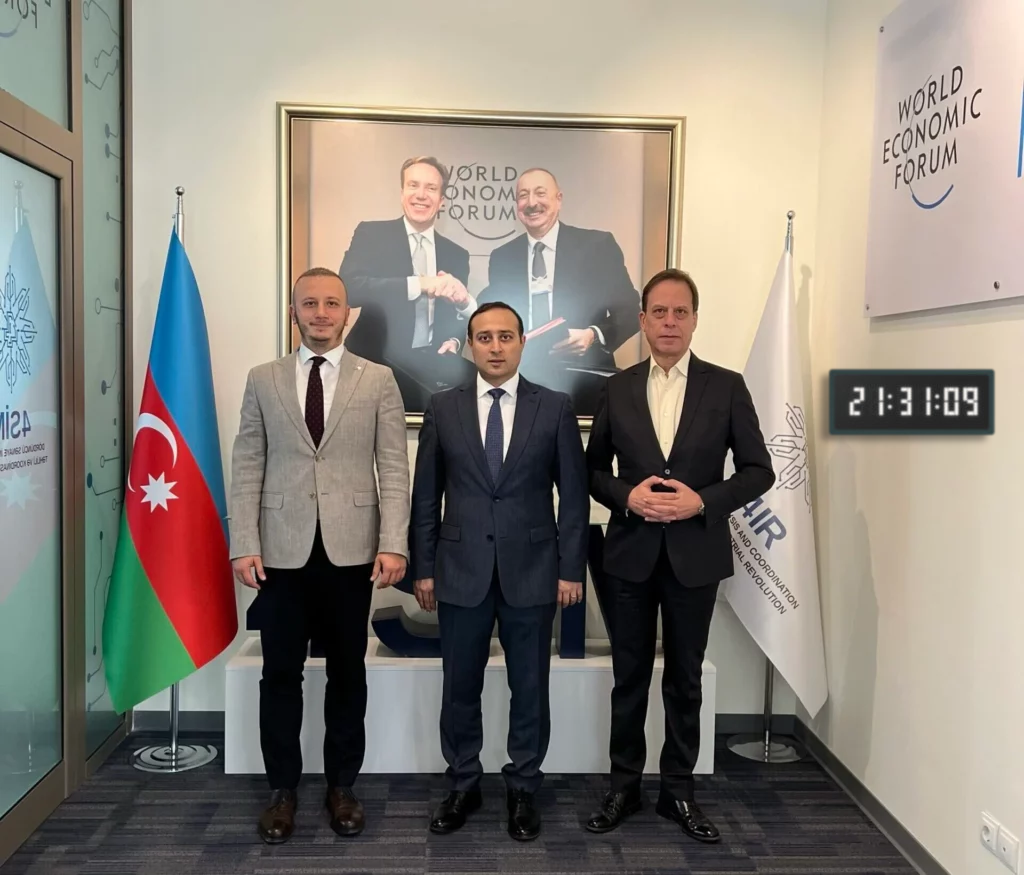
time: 21:31:09
